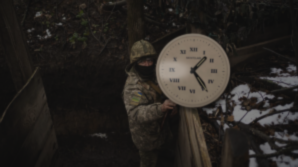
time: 1:24
